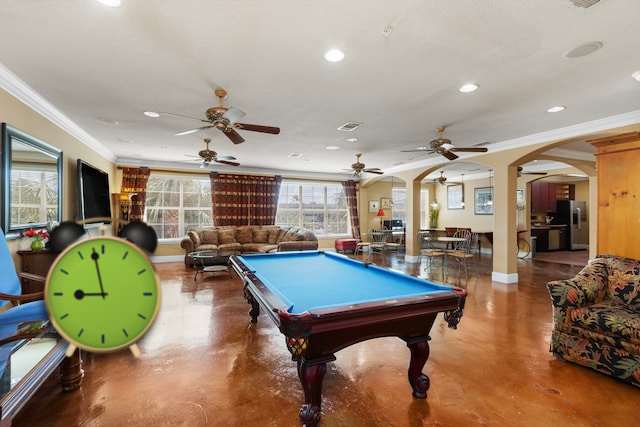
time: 8:58
